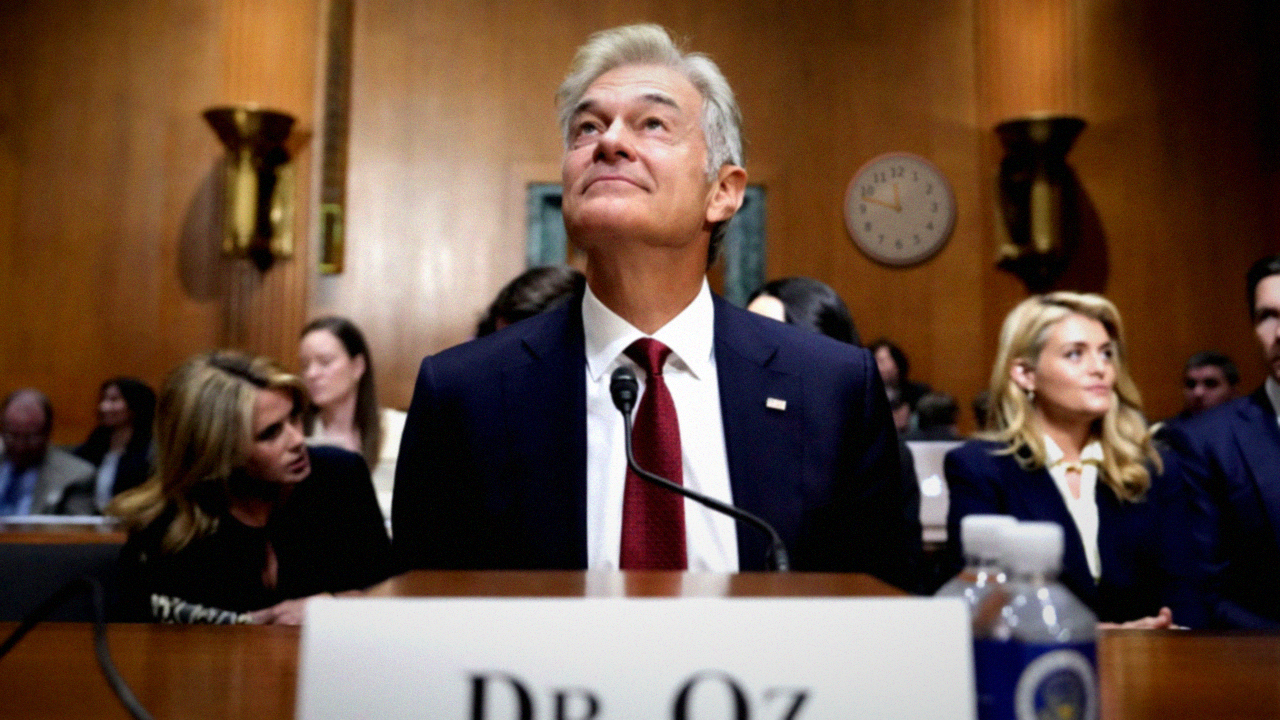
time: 11:48
